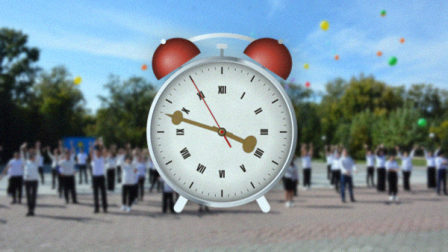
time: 3:47:55
